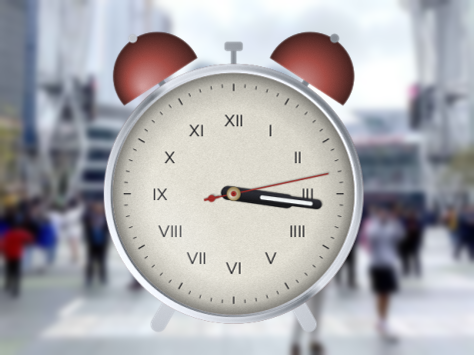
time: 3:16:13
